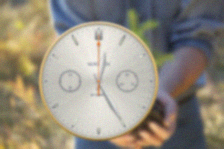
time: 12:25
